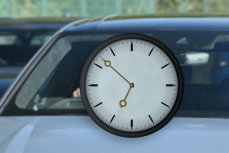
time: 6:52
